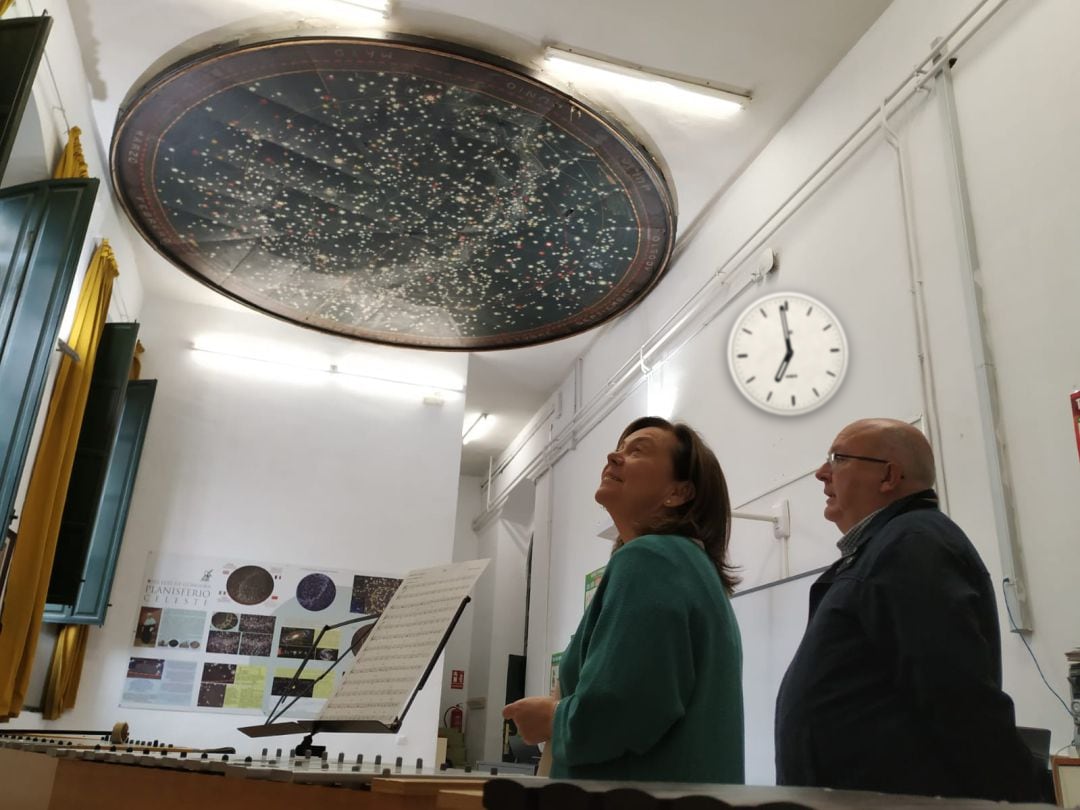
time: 6:59
